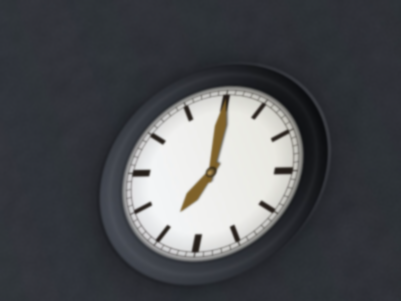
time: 7:00
